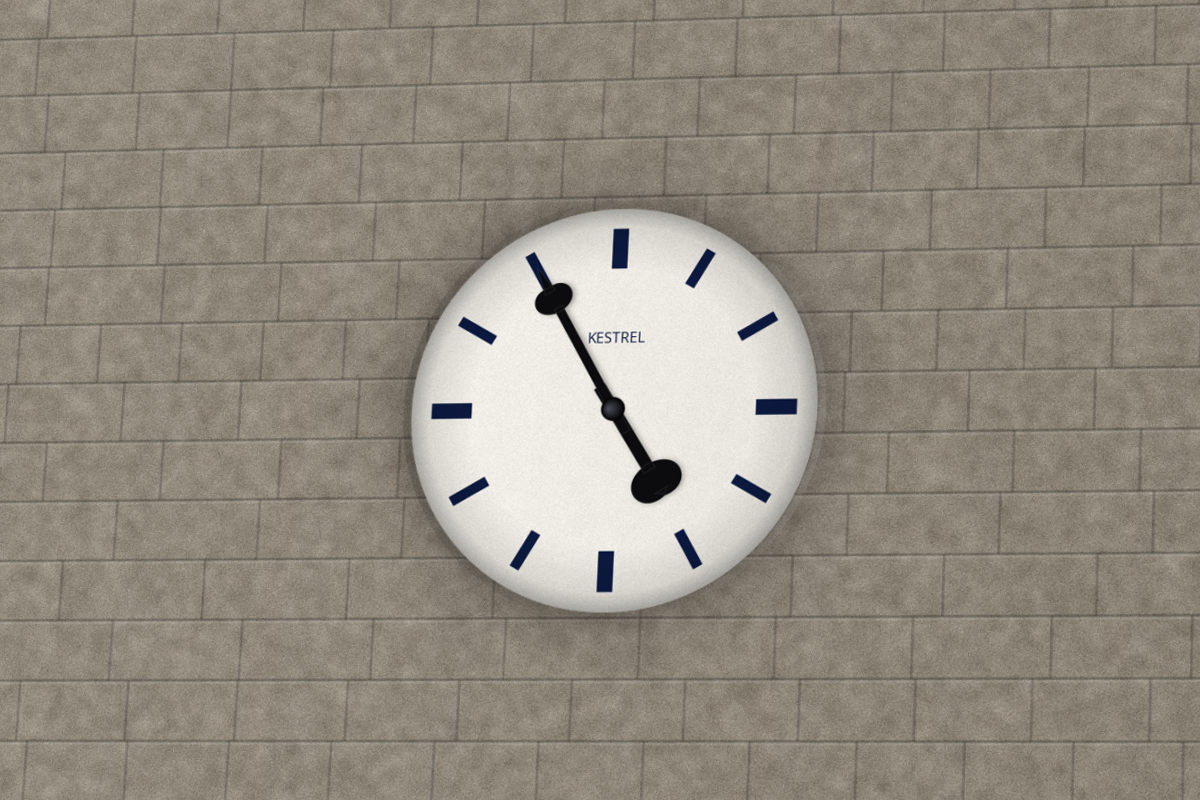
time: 4:55
